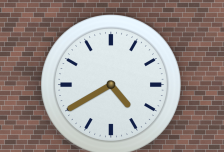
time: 4:40
